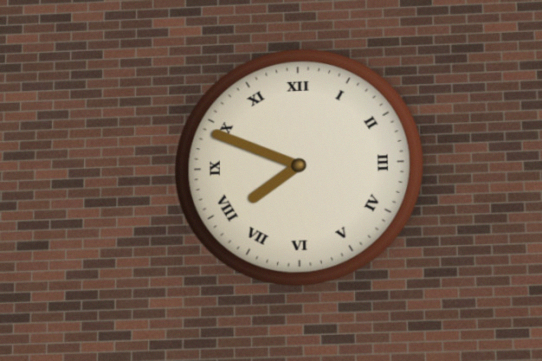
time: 7:49
